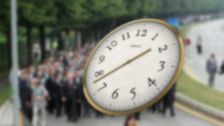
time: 1:38
